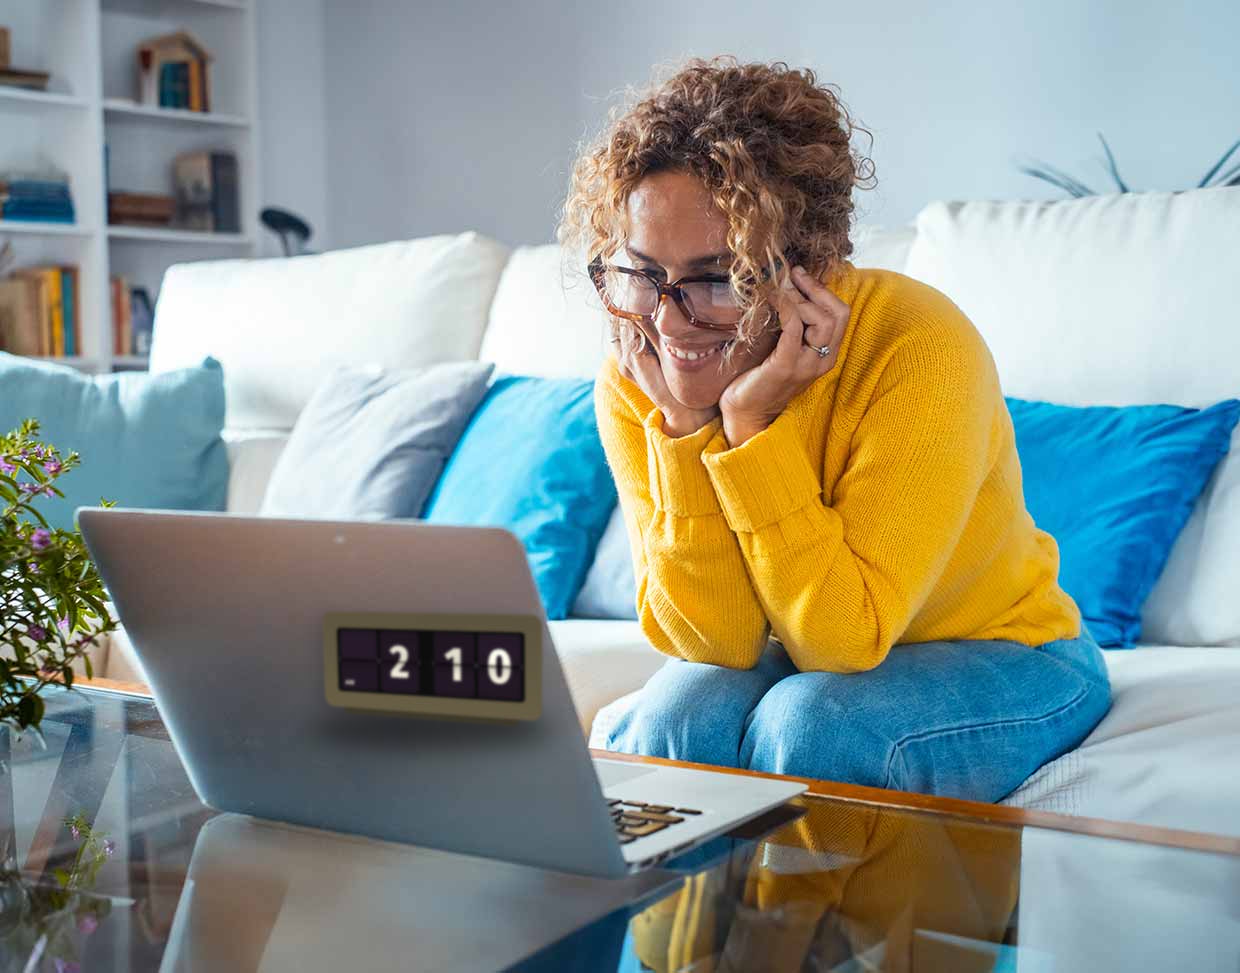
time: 2:10
